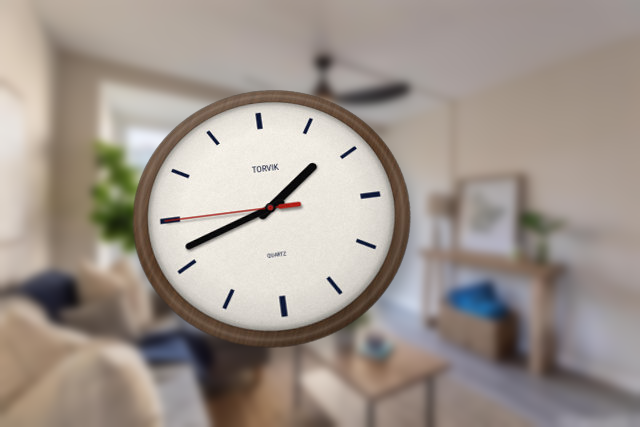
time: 1:41:45
